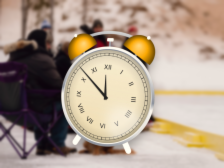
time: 11:52
